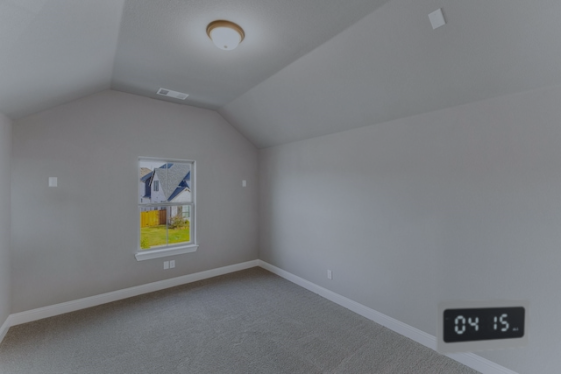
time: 4:15
